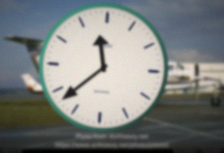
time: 11:38
